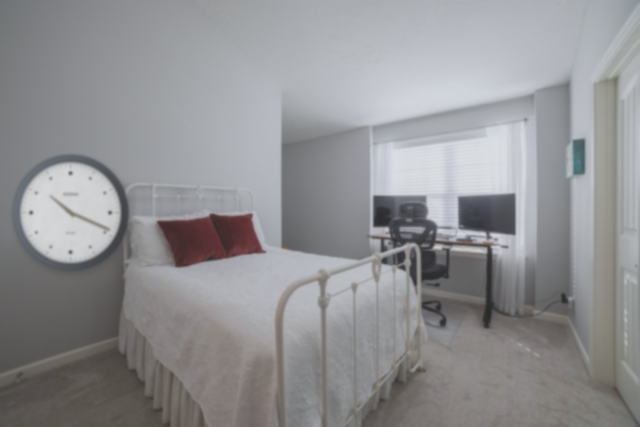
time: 10:19
